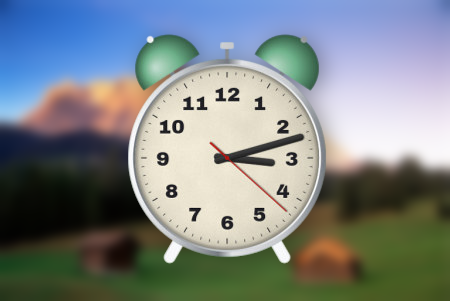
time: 3:12:22
